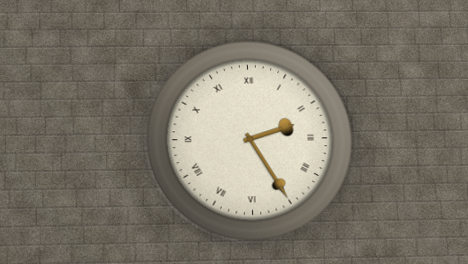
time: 2:25
